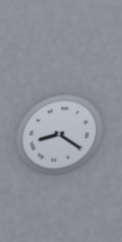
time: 8:20
